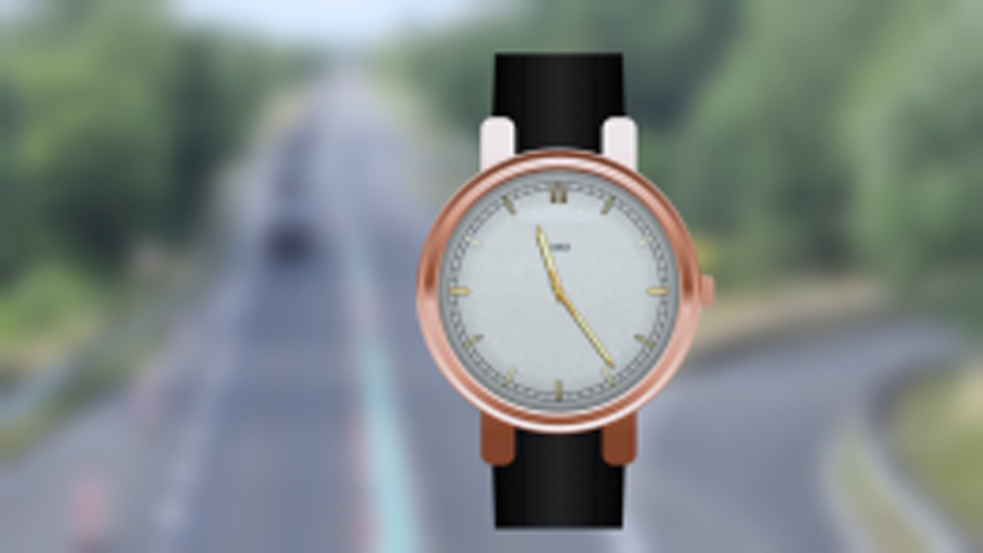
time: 11:24
